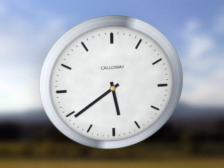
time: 5:39
